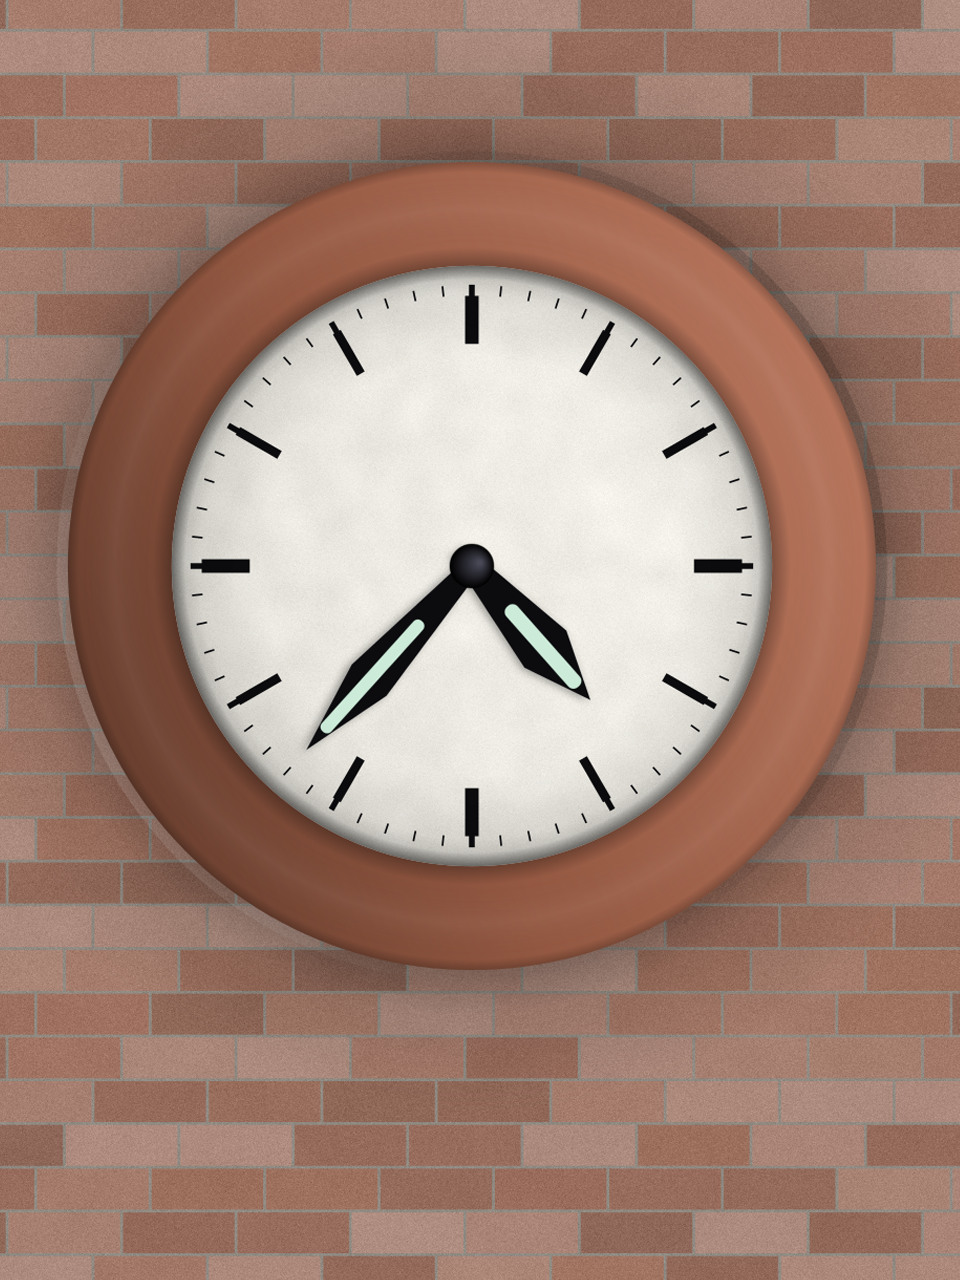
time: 4:37
